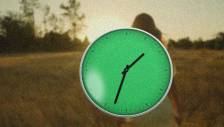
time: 1:33
